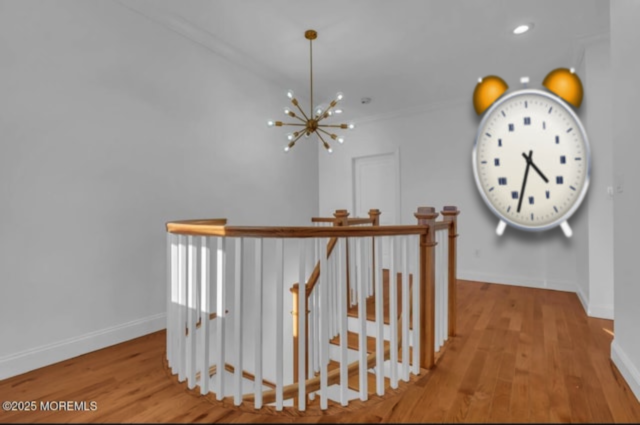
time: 4:33
